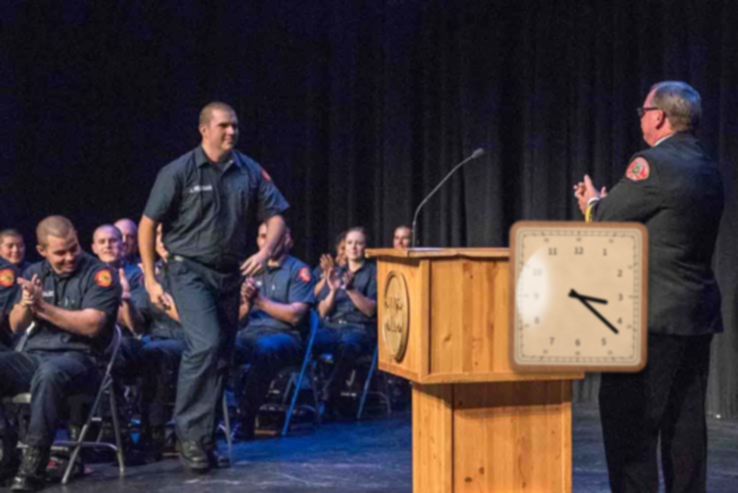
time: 3:22
